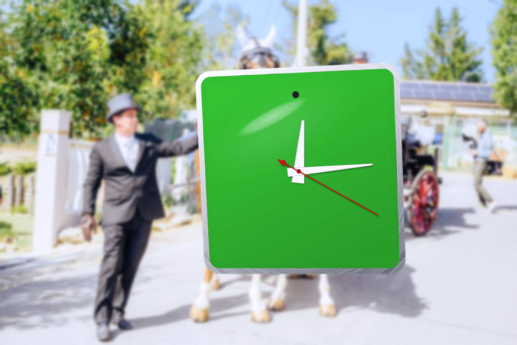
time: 12:14:20
